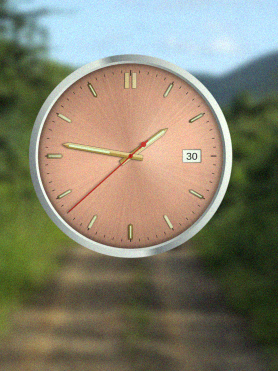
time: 1:46:38
